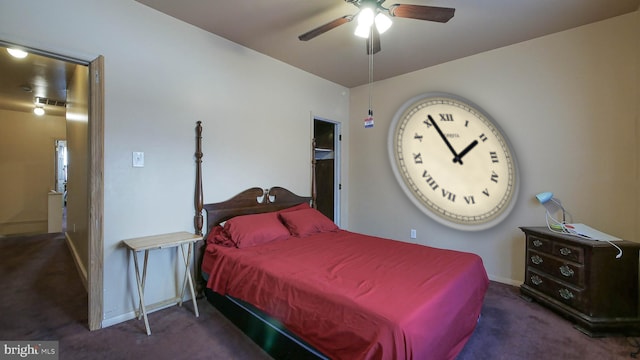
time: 1:56
